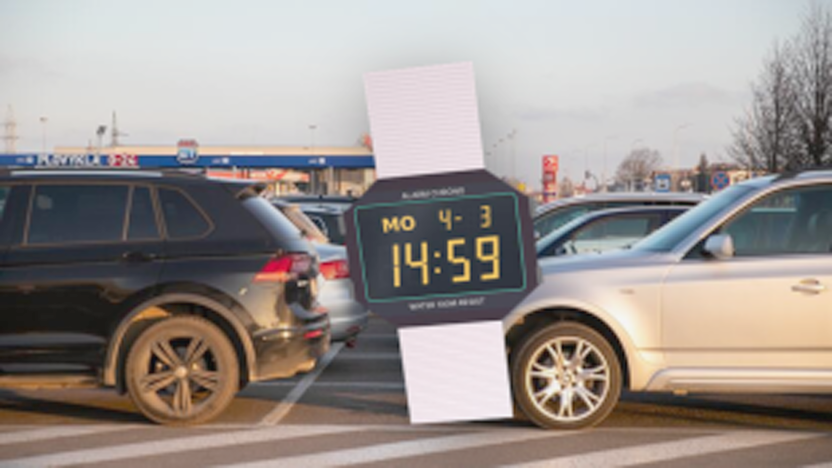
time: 14:59
